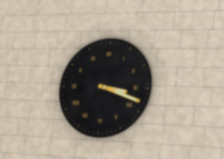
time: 3:18
